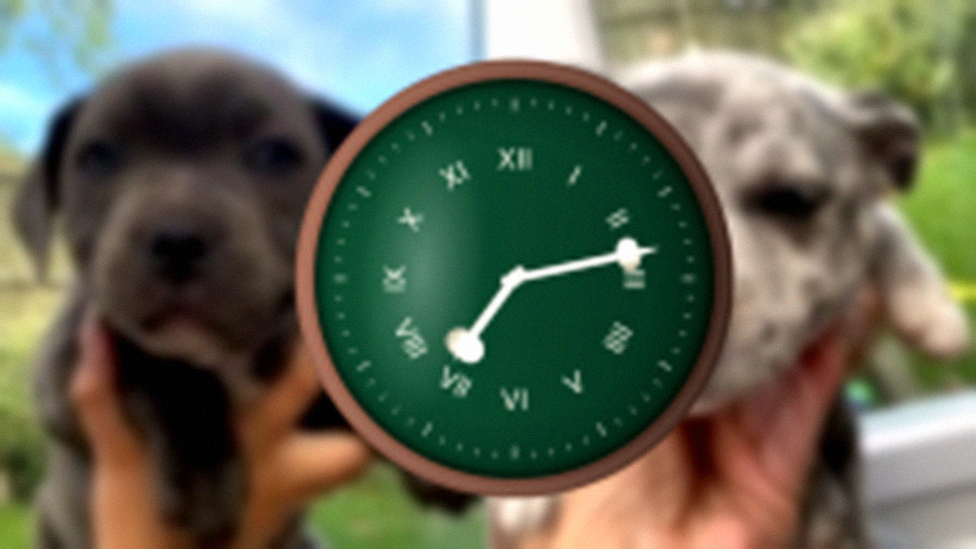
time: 7:13
